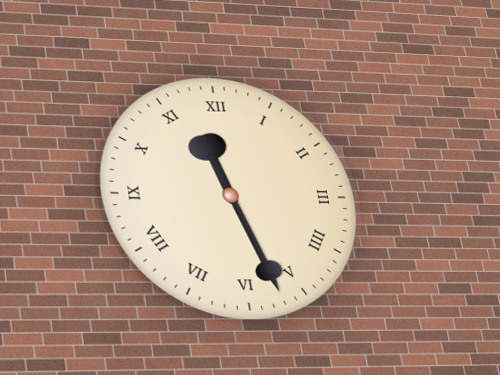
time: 11:27
